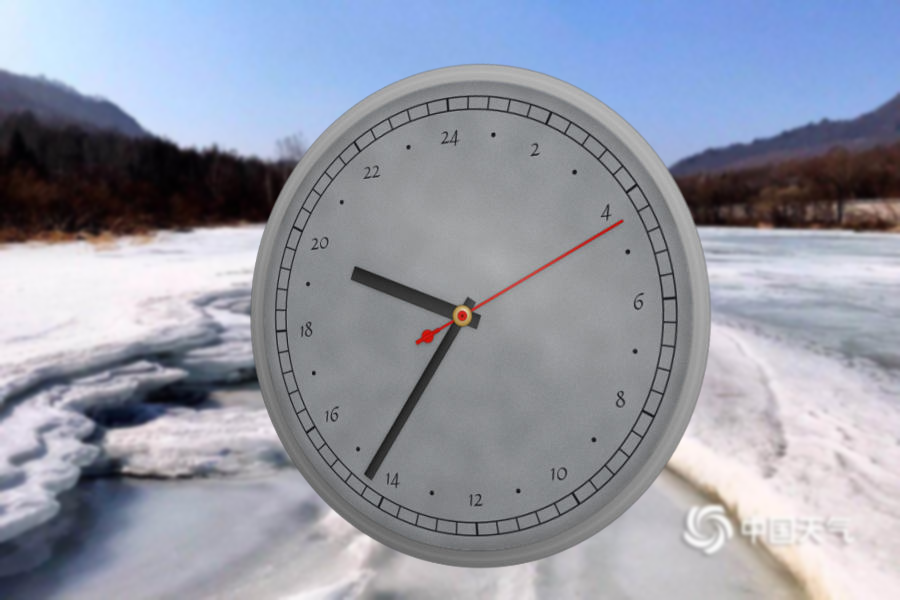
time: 19:36:11
